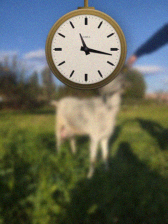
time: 11:17
